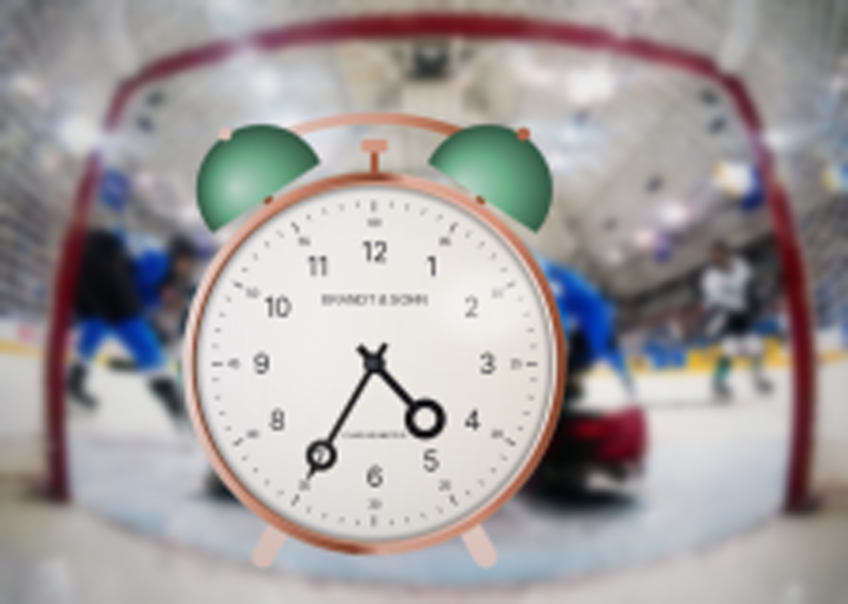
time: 4:35
